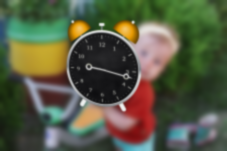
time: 9:17
